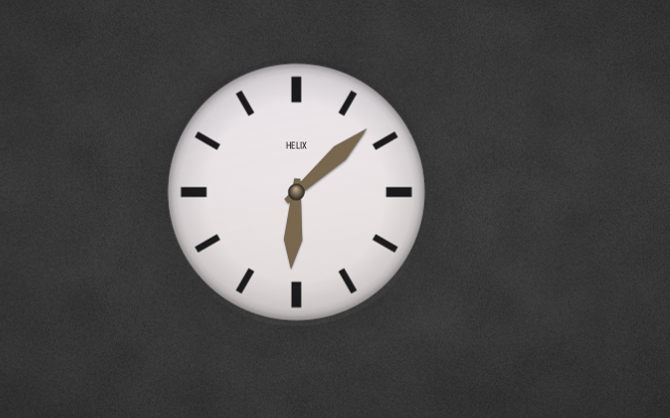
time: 6:08
